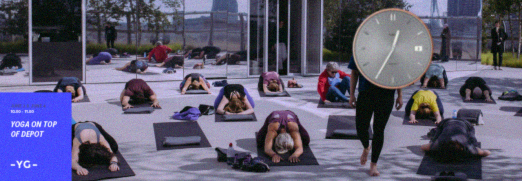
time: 12:35
